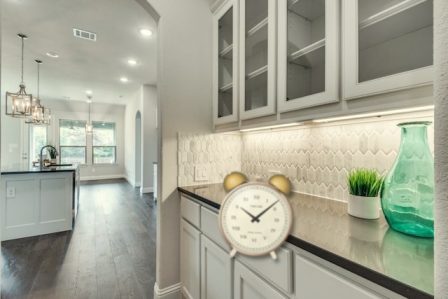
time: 10:08
